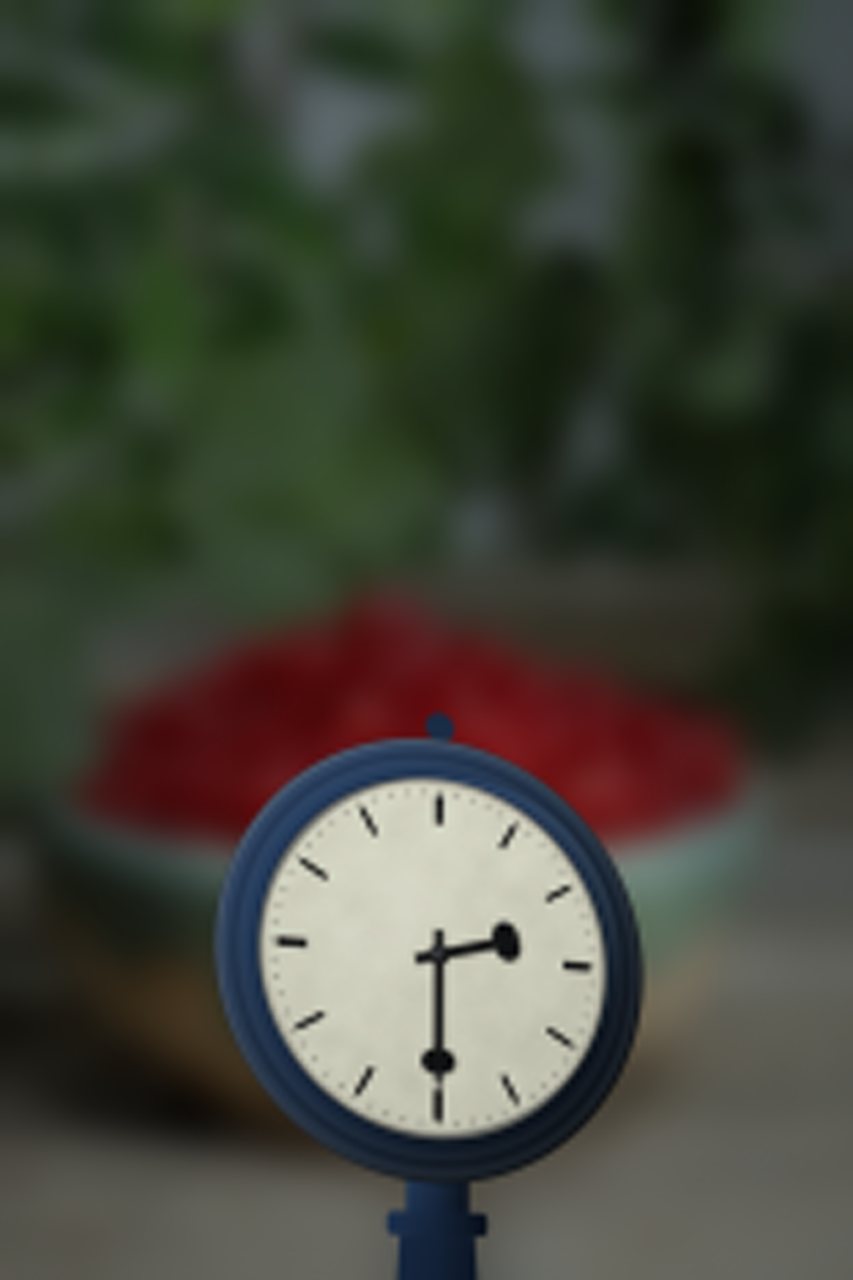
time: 2:30
